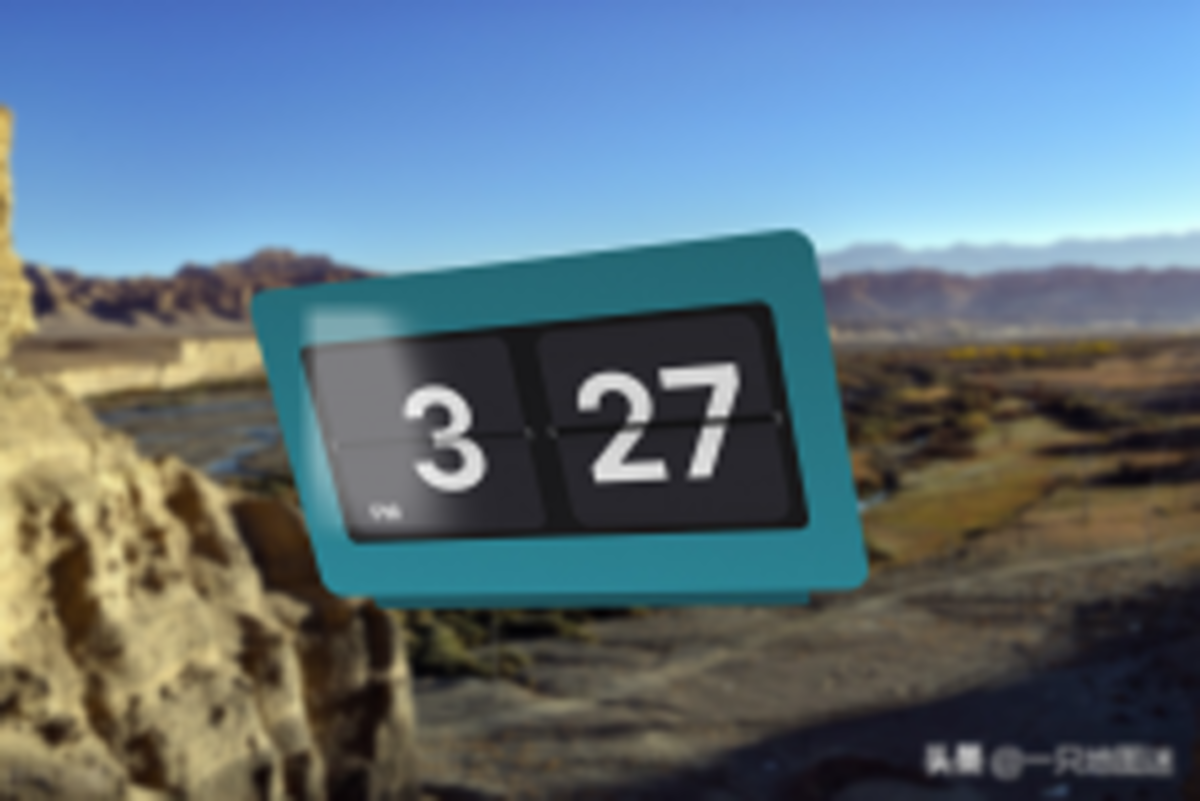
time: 3:27
